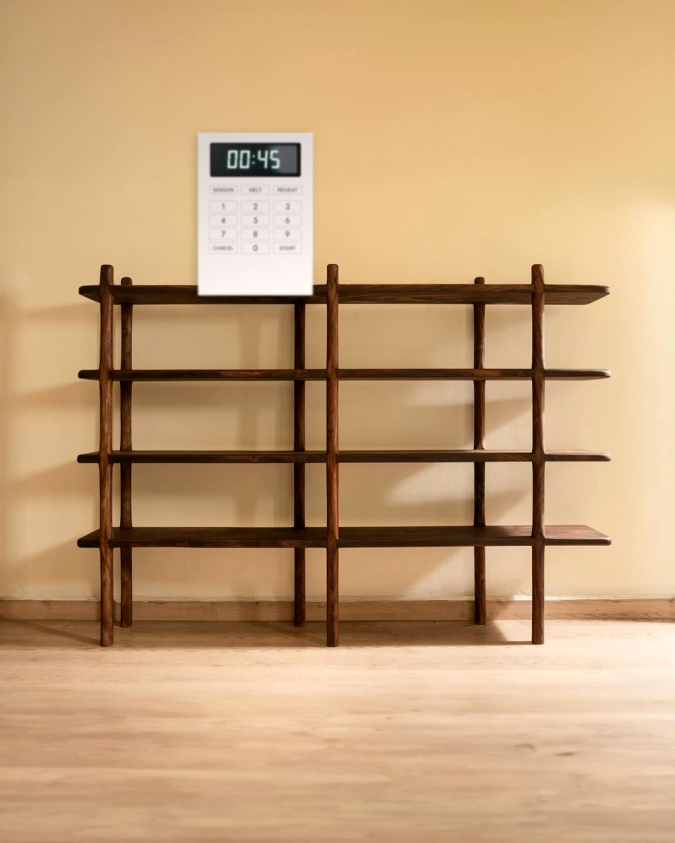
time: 0:45
